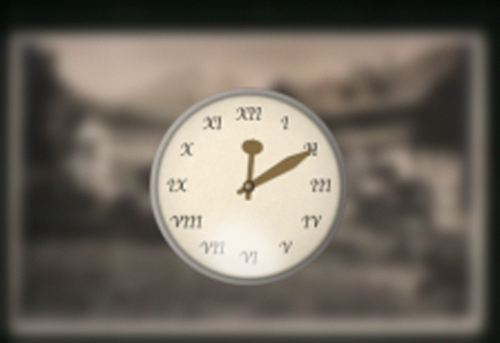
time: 12:10
